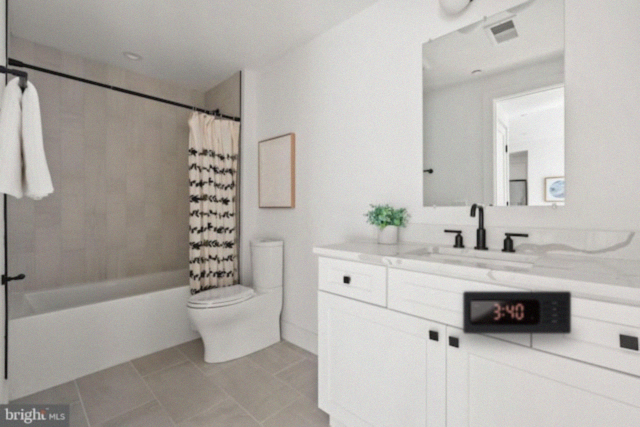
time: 3:40
